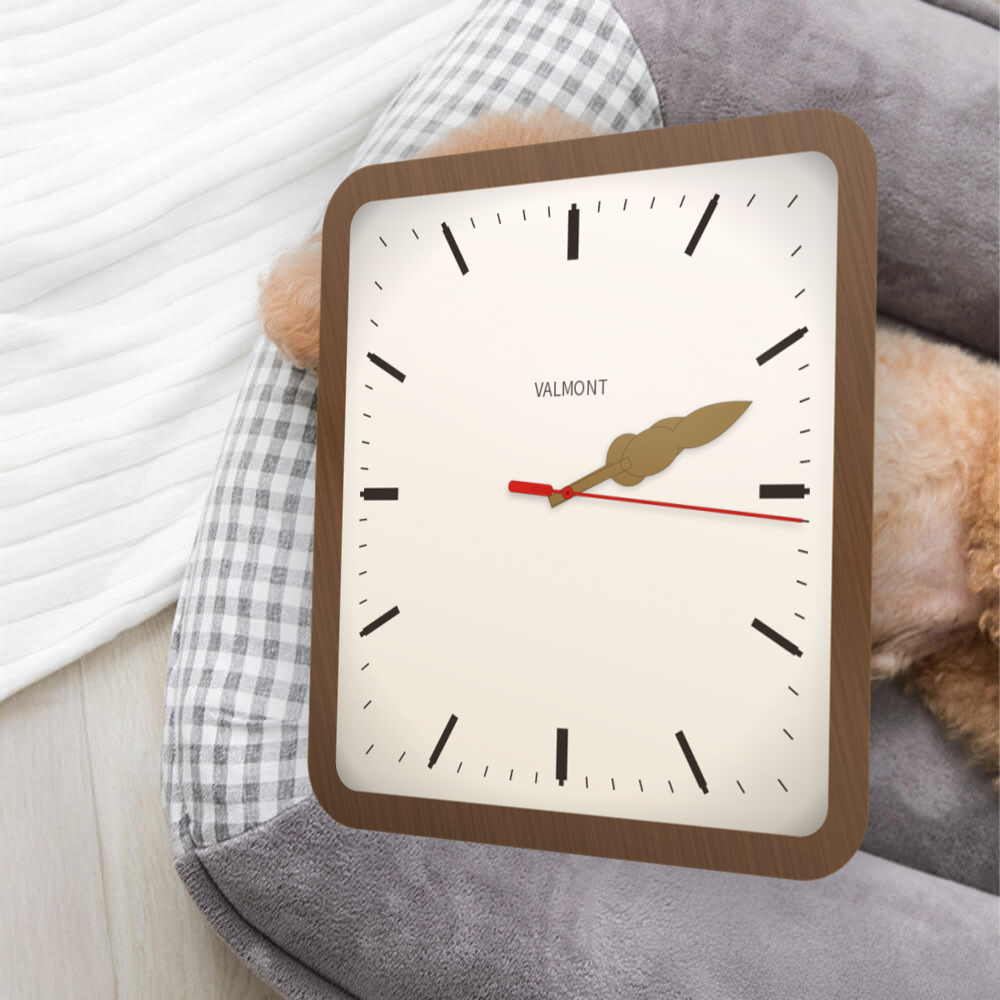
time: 2:11:16
